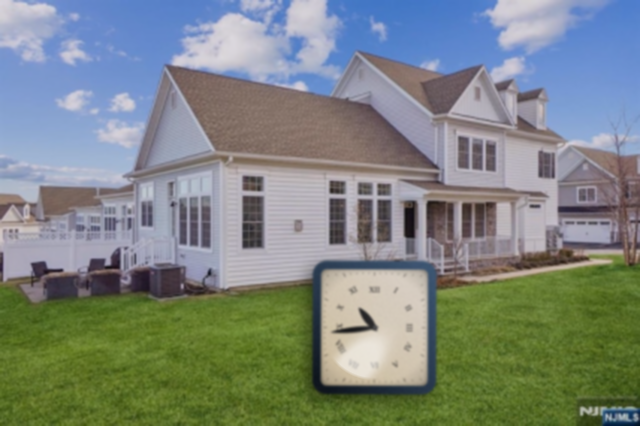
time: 10:44
